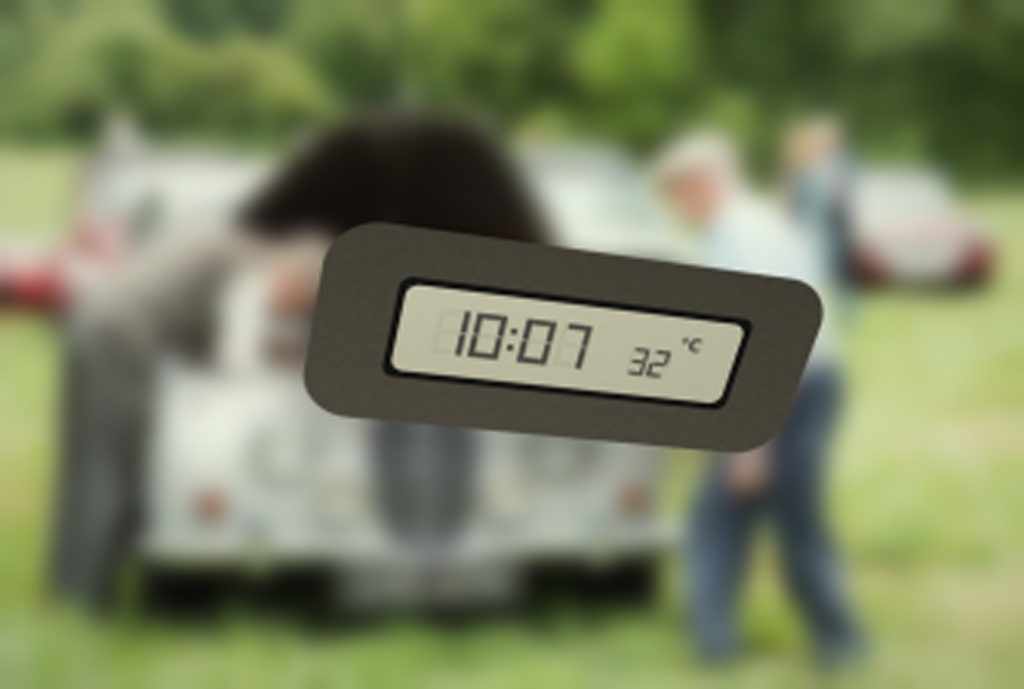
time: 10:07
